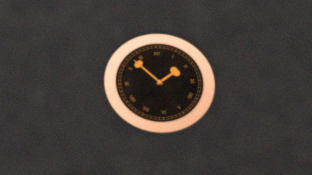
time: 1:53
